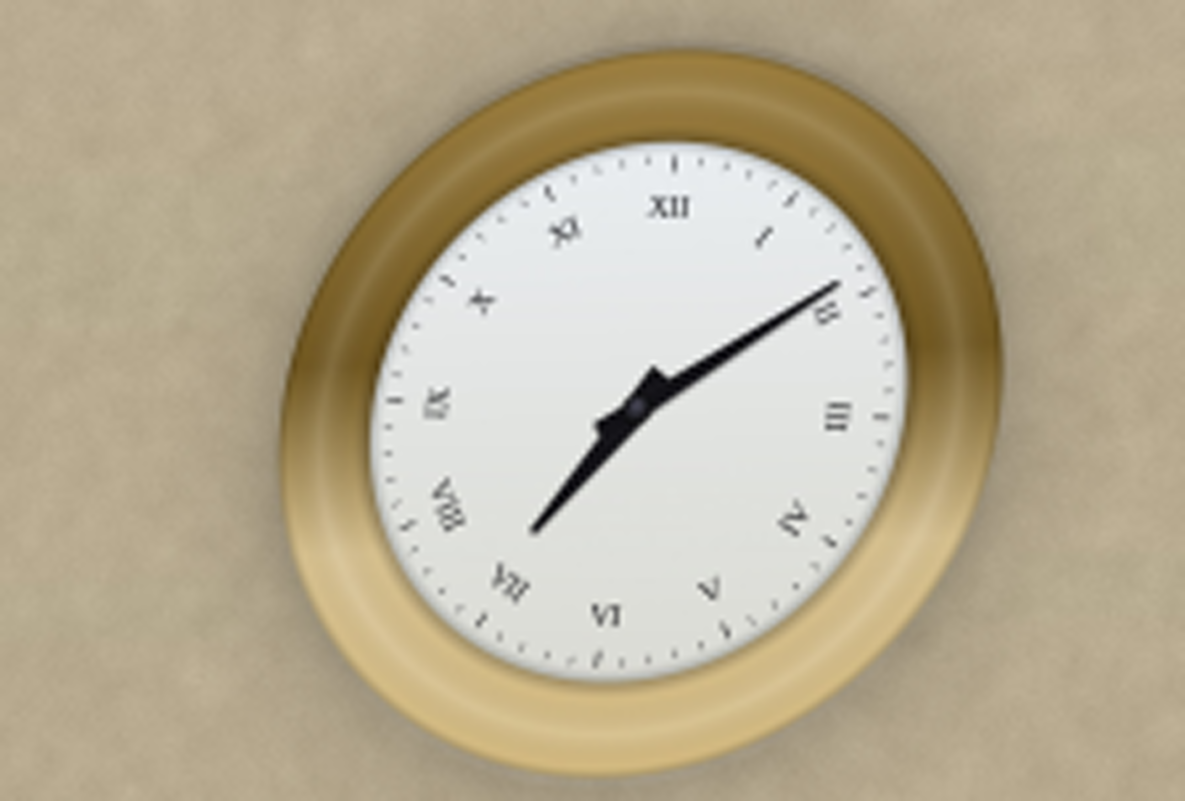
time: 7:09
